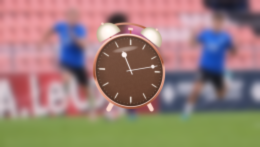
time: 11:13
